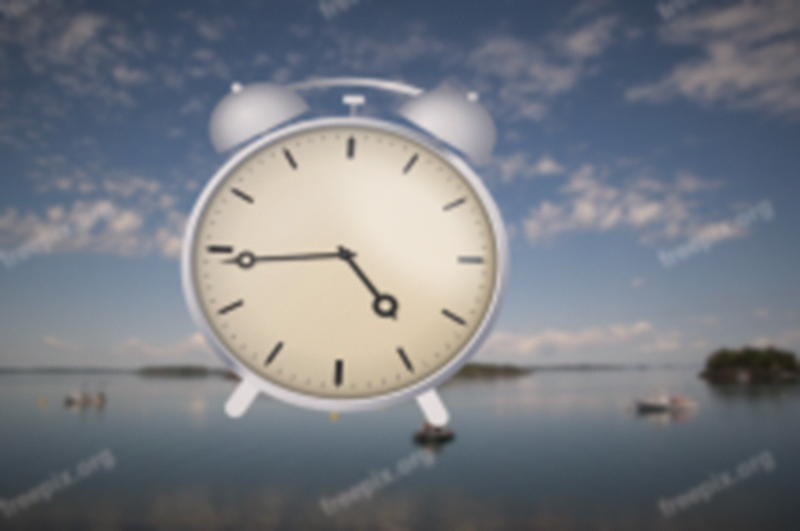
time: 4:44
